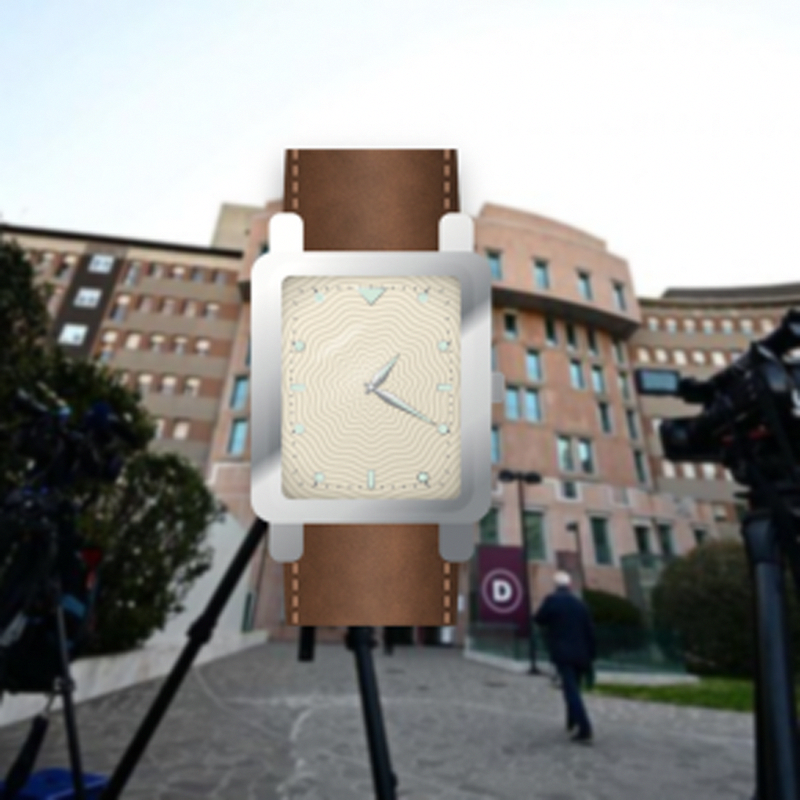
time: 1:20
